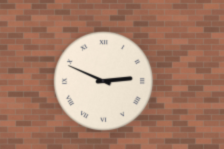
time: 2:49
